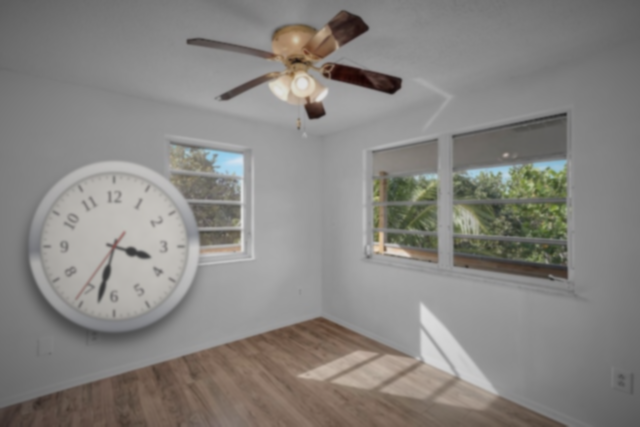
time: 3:32:36
